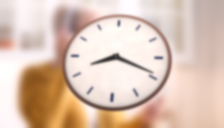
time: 8:19
